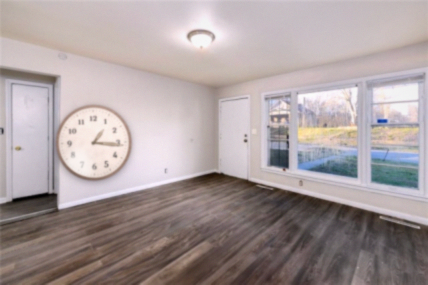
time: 1:16
